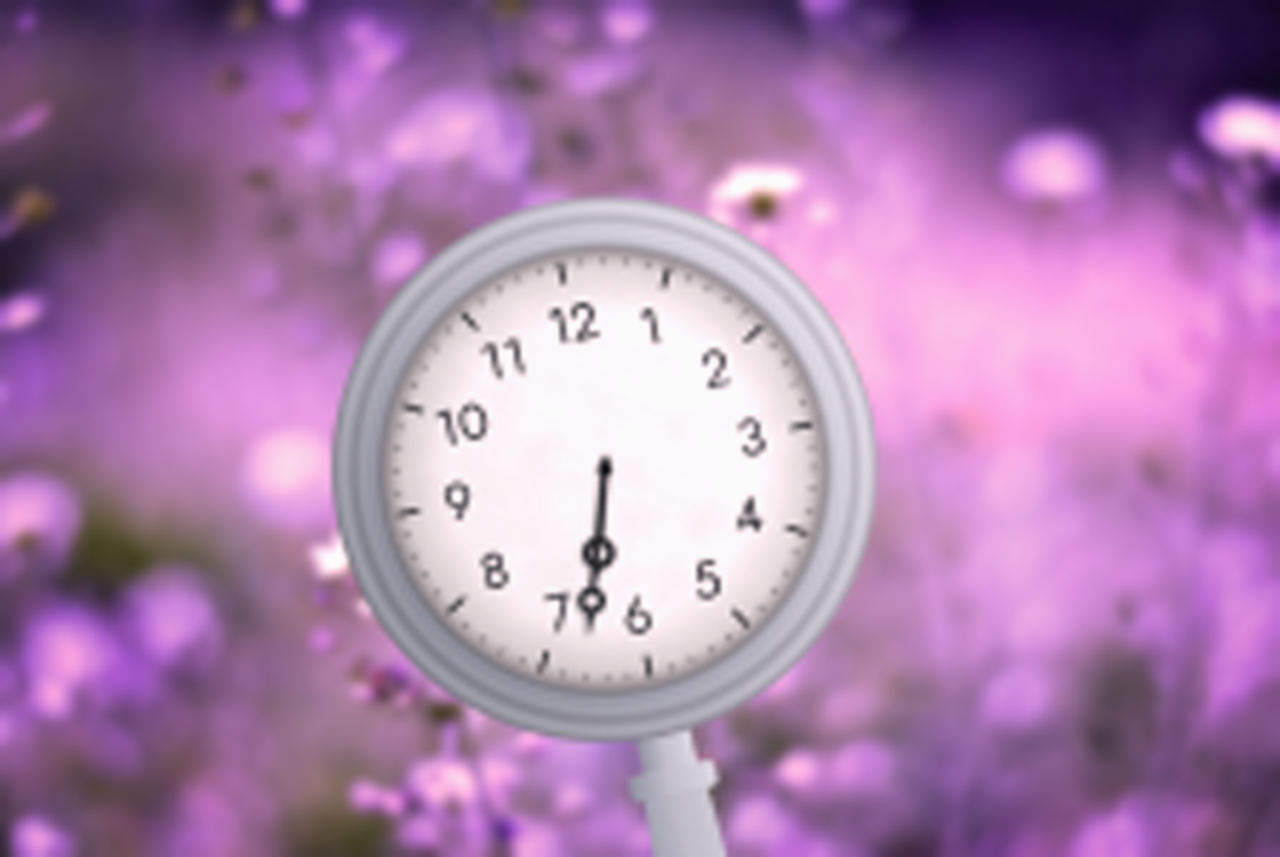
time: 6:33
